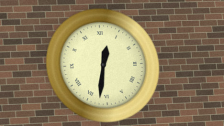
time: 12:32
